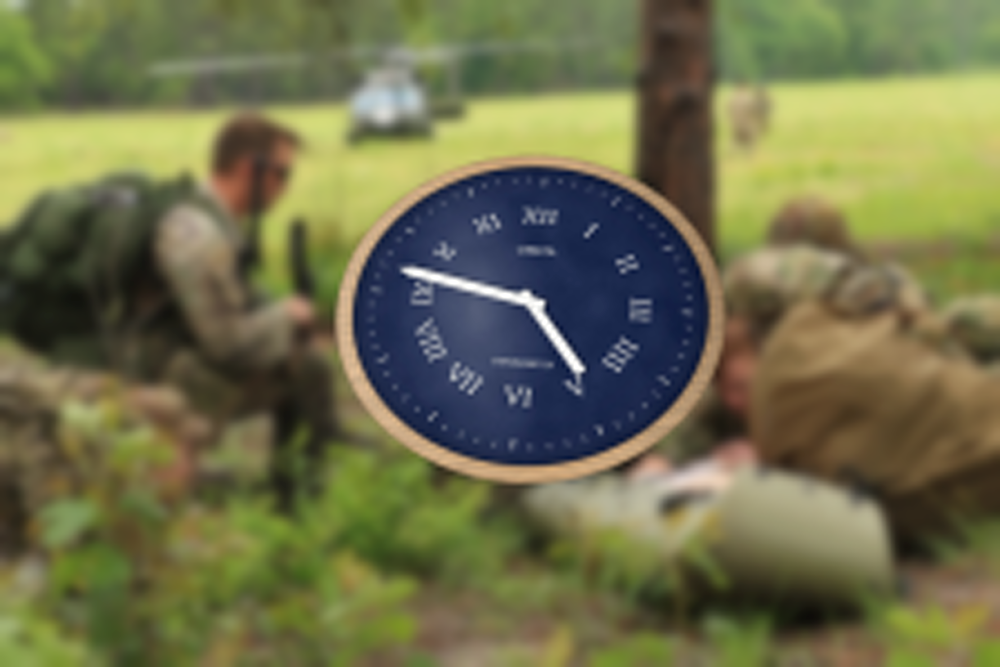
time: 4:47
